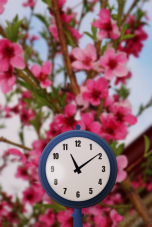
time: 11:09
